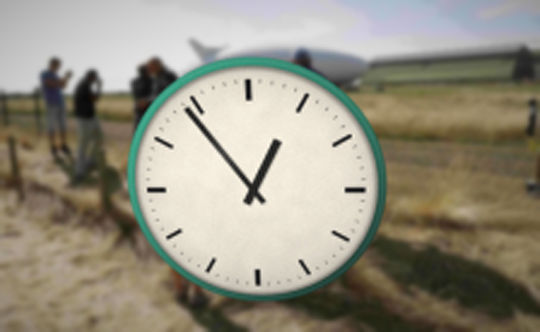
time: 12:54
